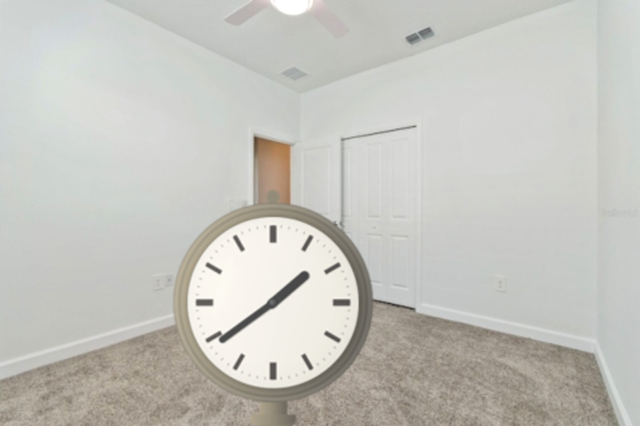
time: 1:39
